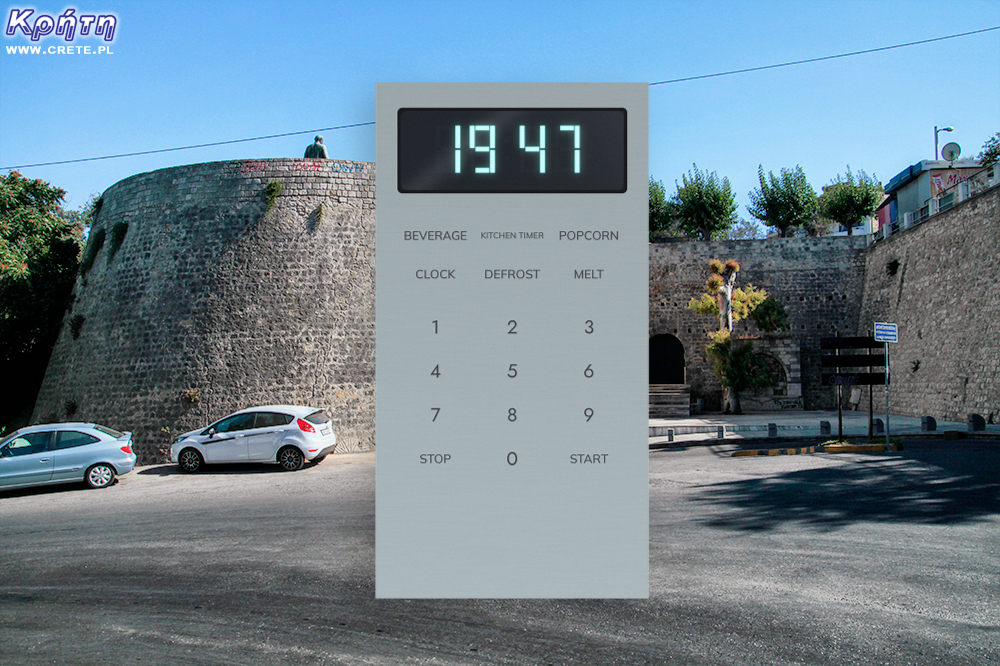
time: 19:47
